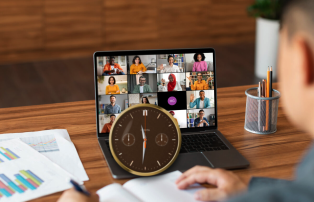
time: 11:31
